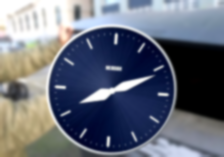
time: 8:11
